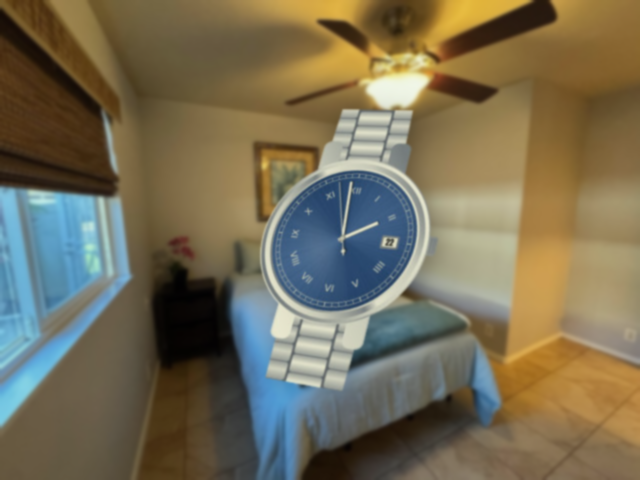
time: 1:58:57
